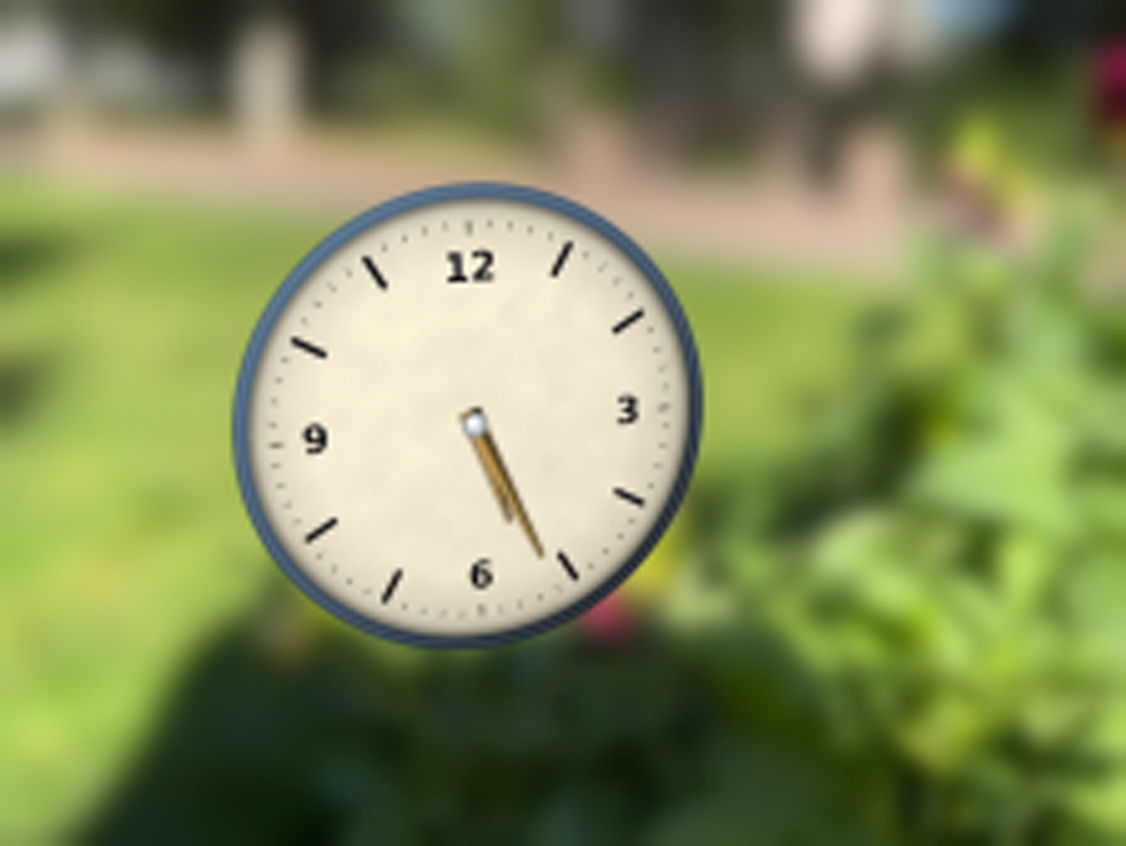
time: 5:26
